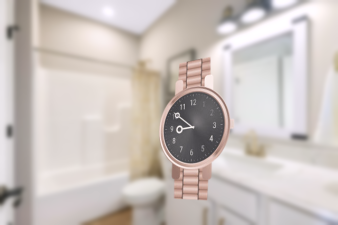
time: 8:51
